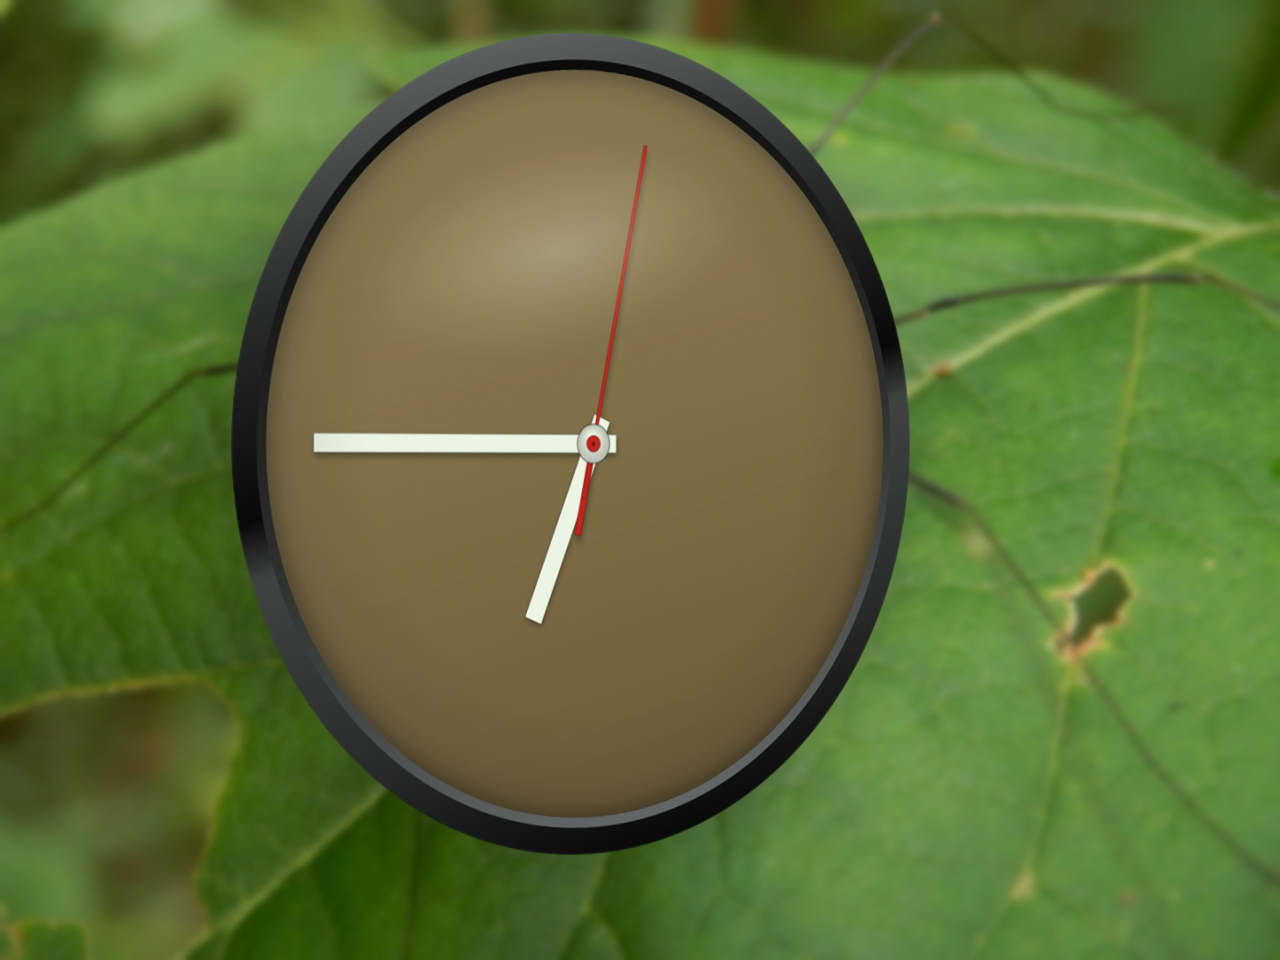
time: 6:45:02
